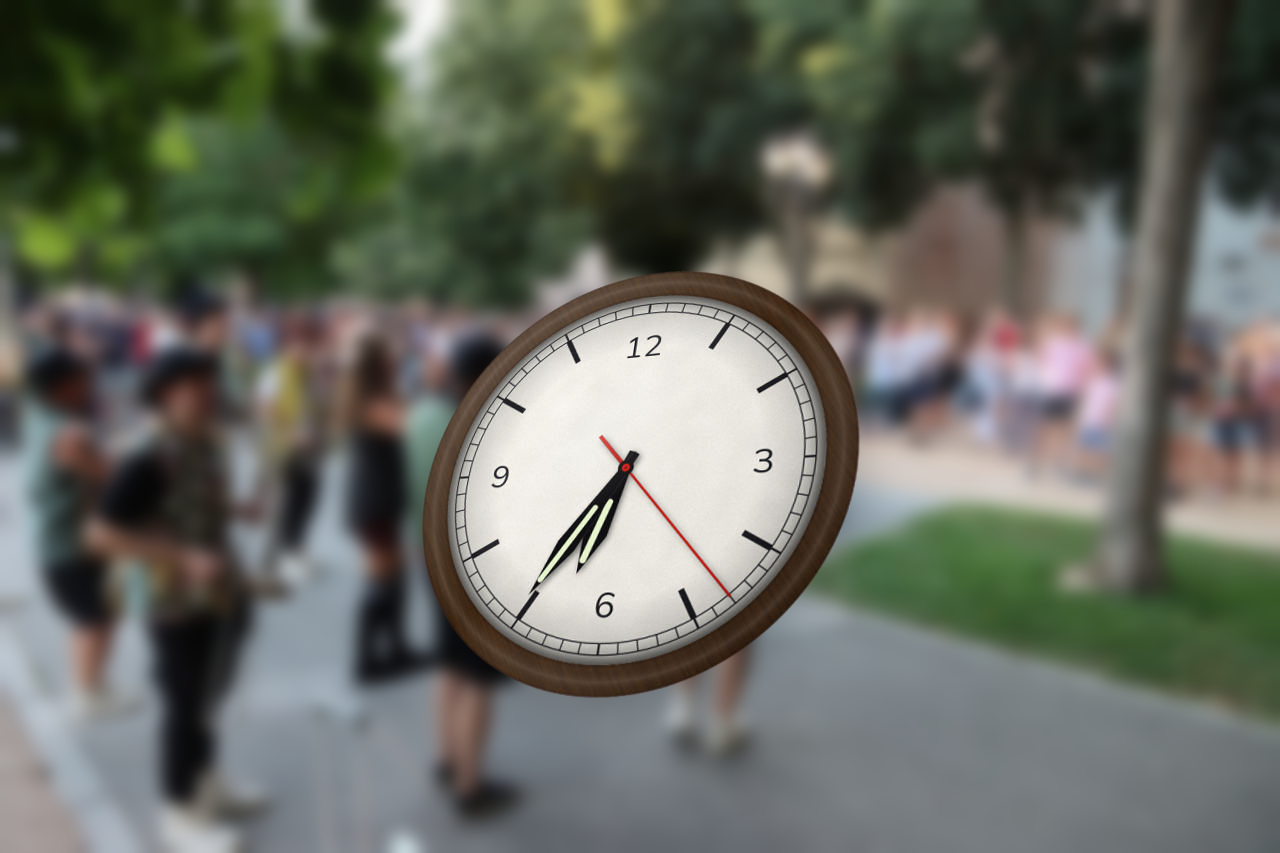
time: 6:35:23
